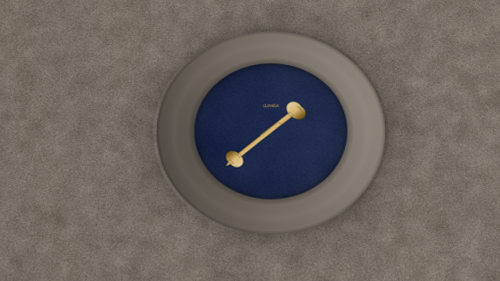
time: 1:38
